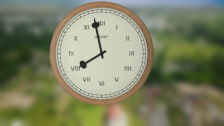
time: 7:58
